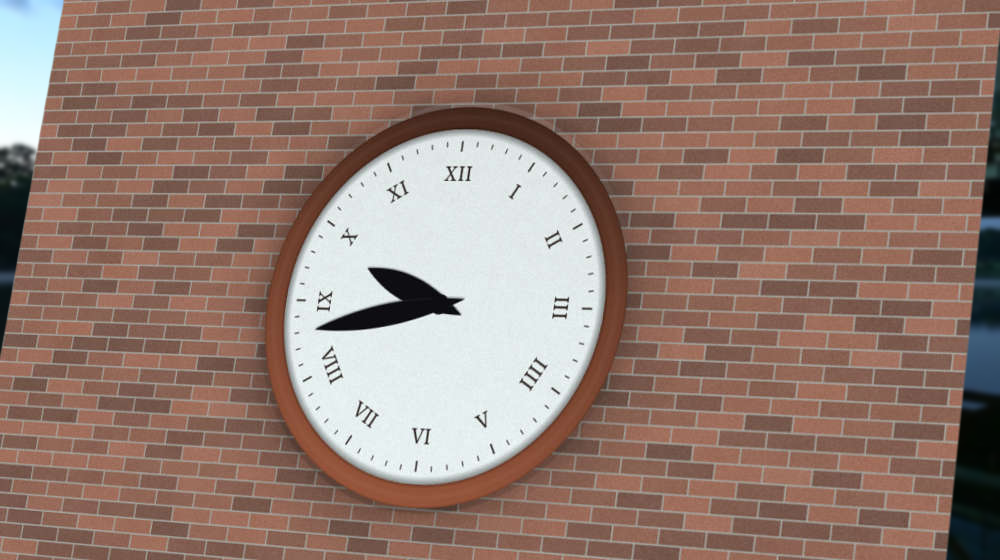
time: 9:43
